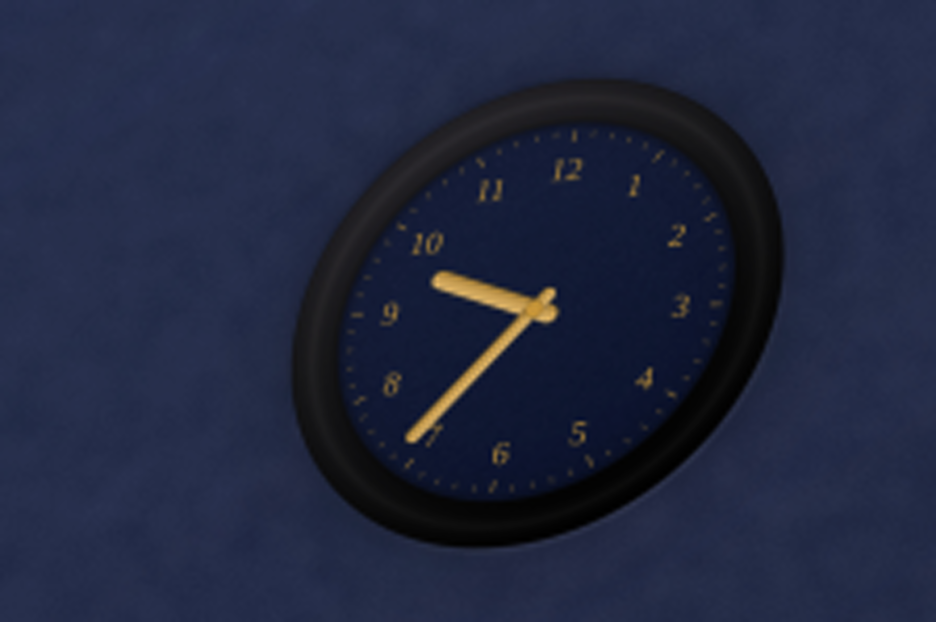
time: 9:36
